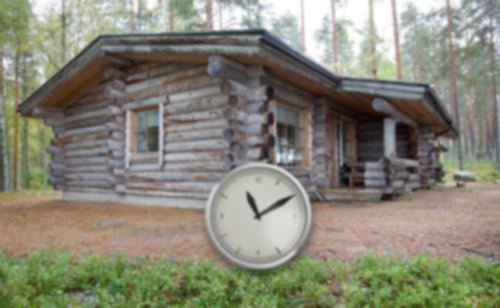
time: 11:10
